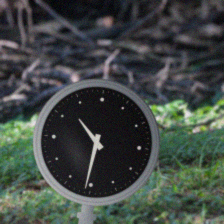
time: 10:31
